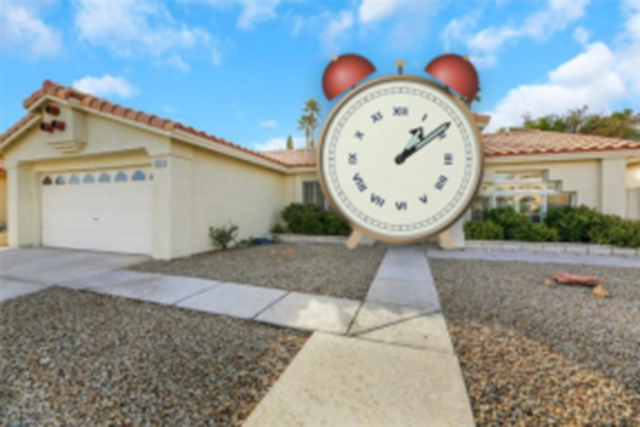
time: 1:09
